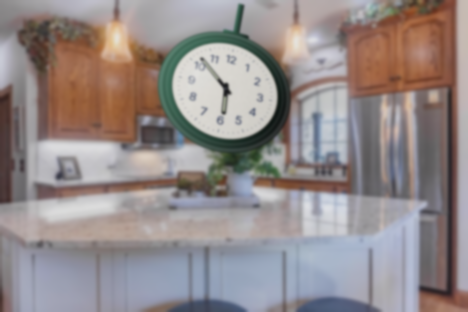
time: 5:52
